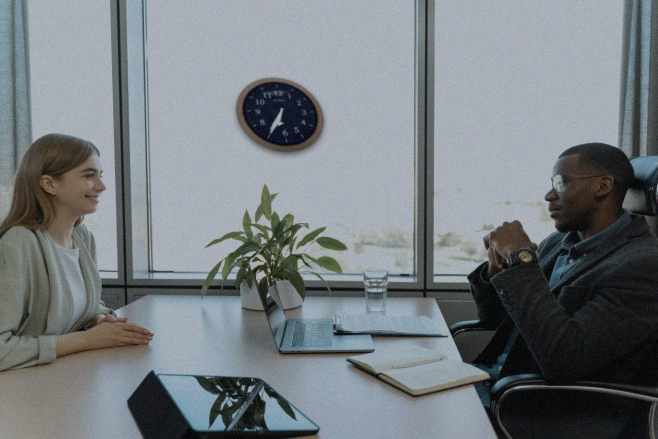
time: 6:35
